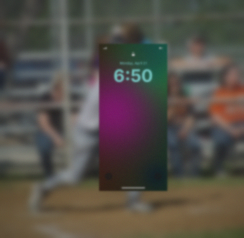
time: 6:50
